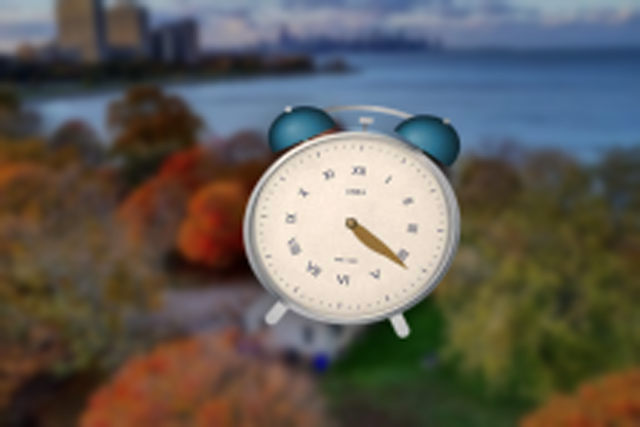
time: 4:21
